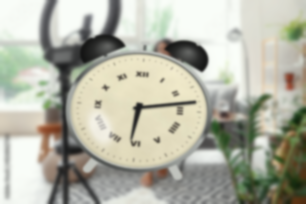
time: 6:13
